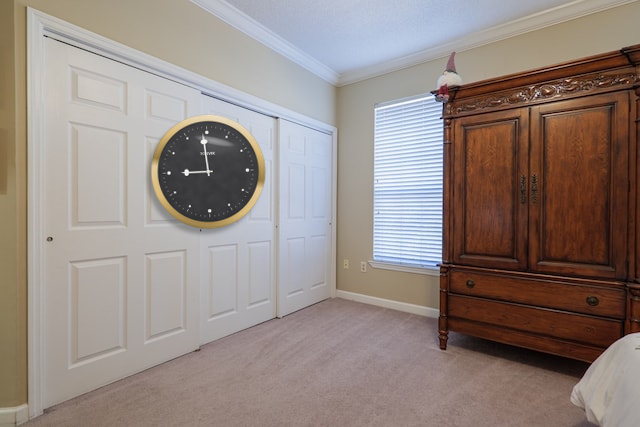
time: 8:59
